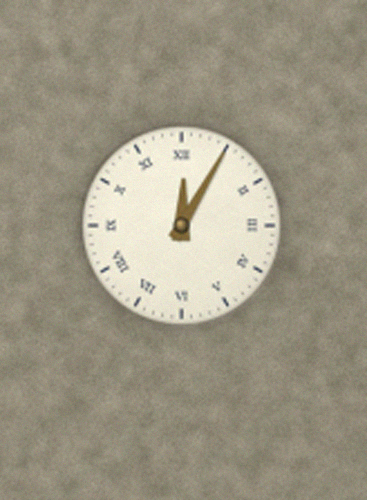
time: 12:05
